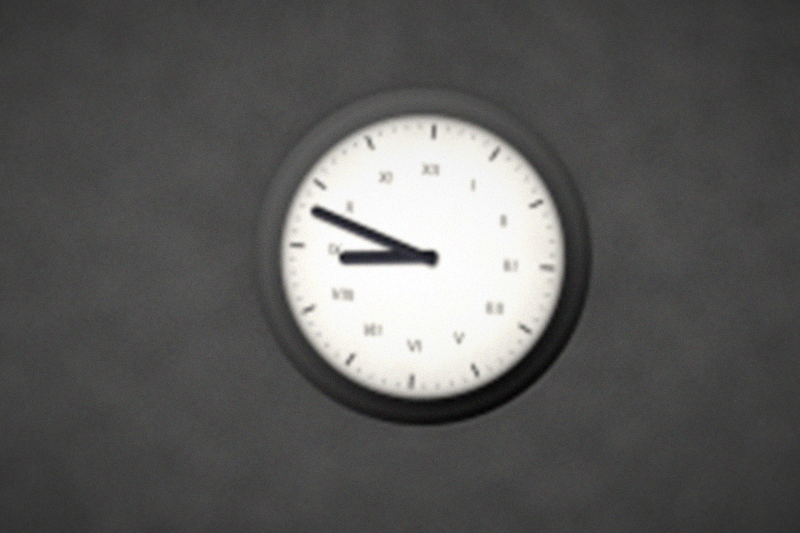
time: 8:48
